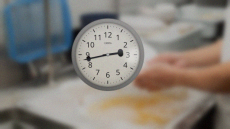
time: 2:43
